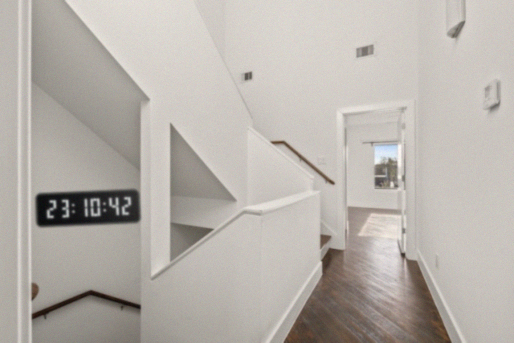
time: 23:10:42
